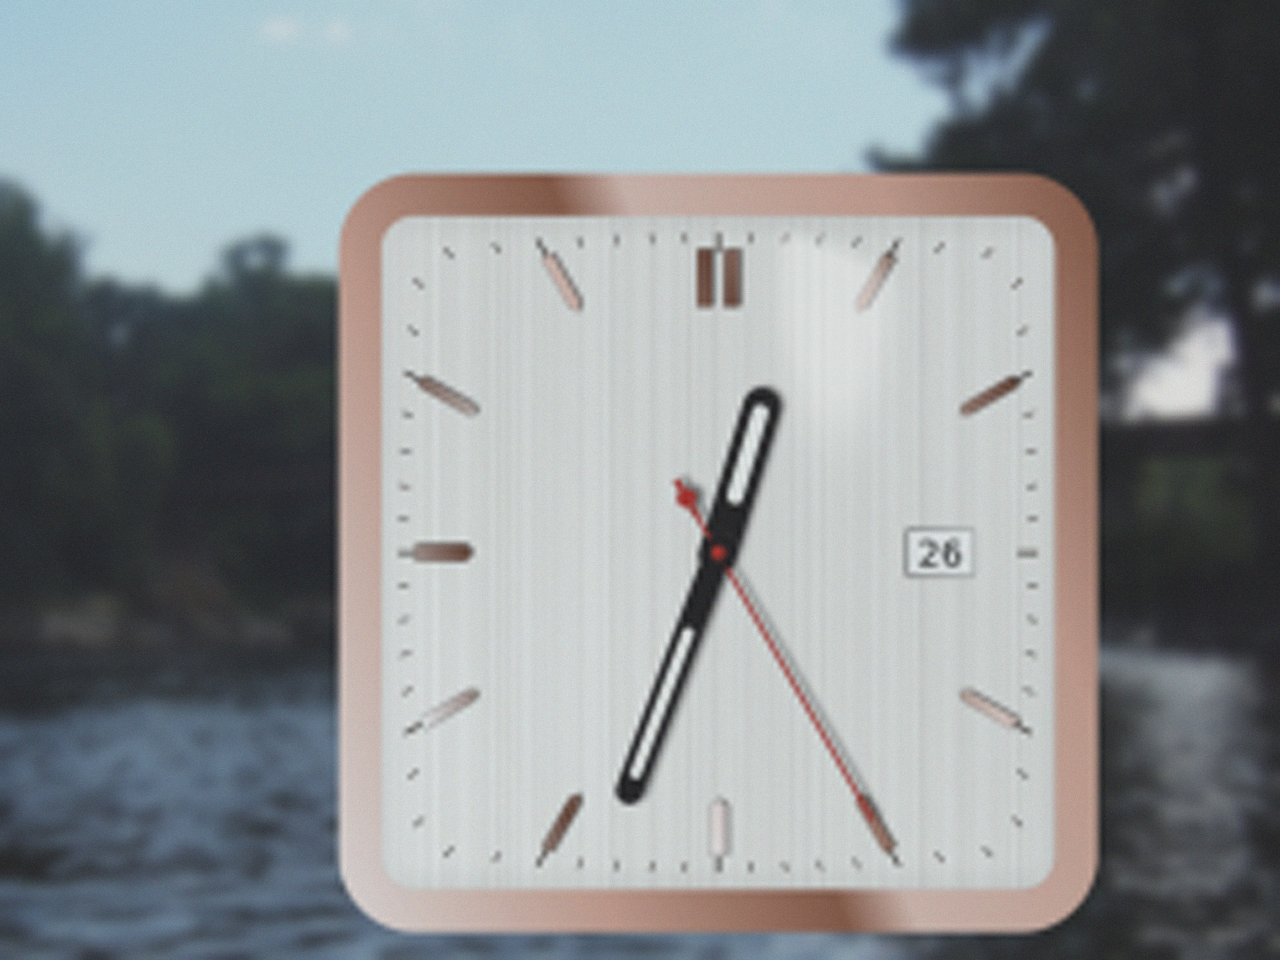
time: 12:33:25
